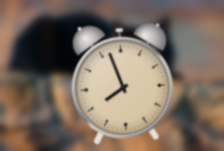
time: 7:57
